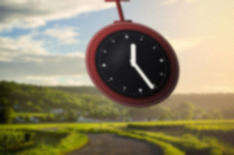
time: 12:26
